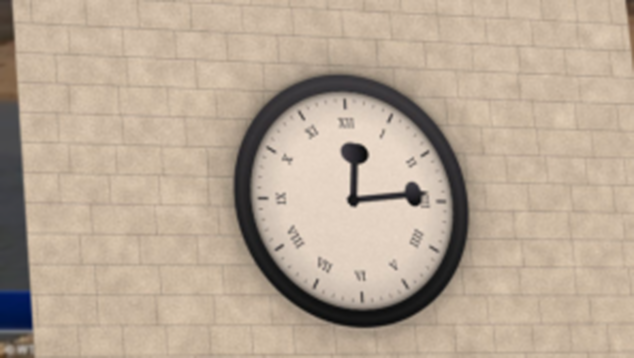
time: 12:14
